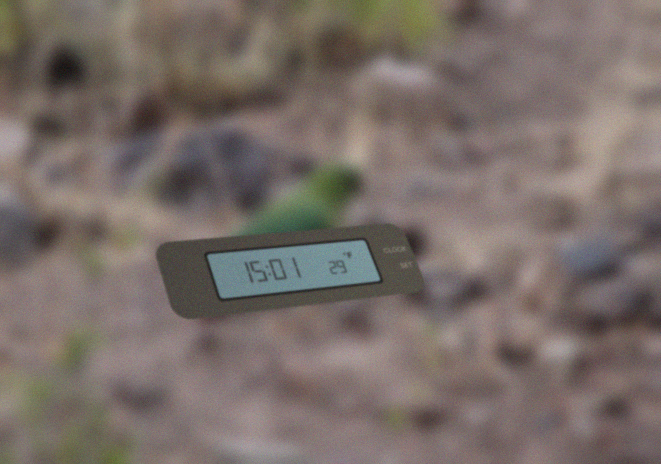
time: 15:01
